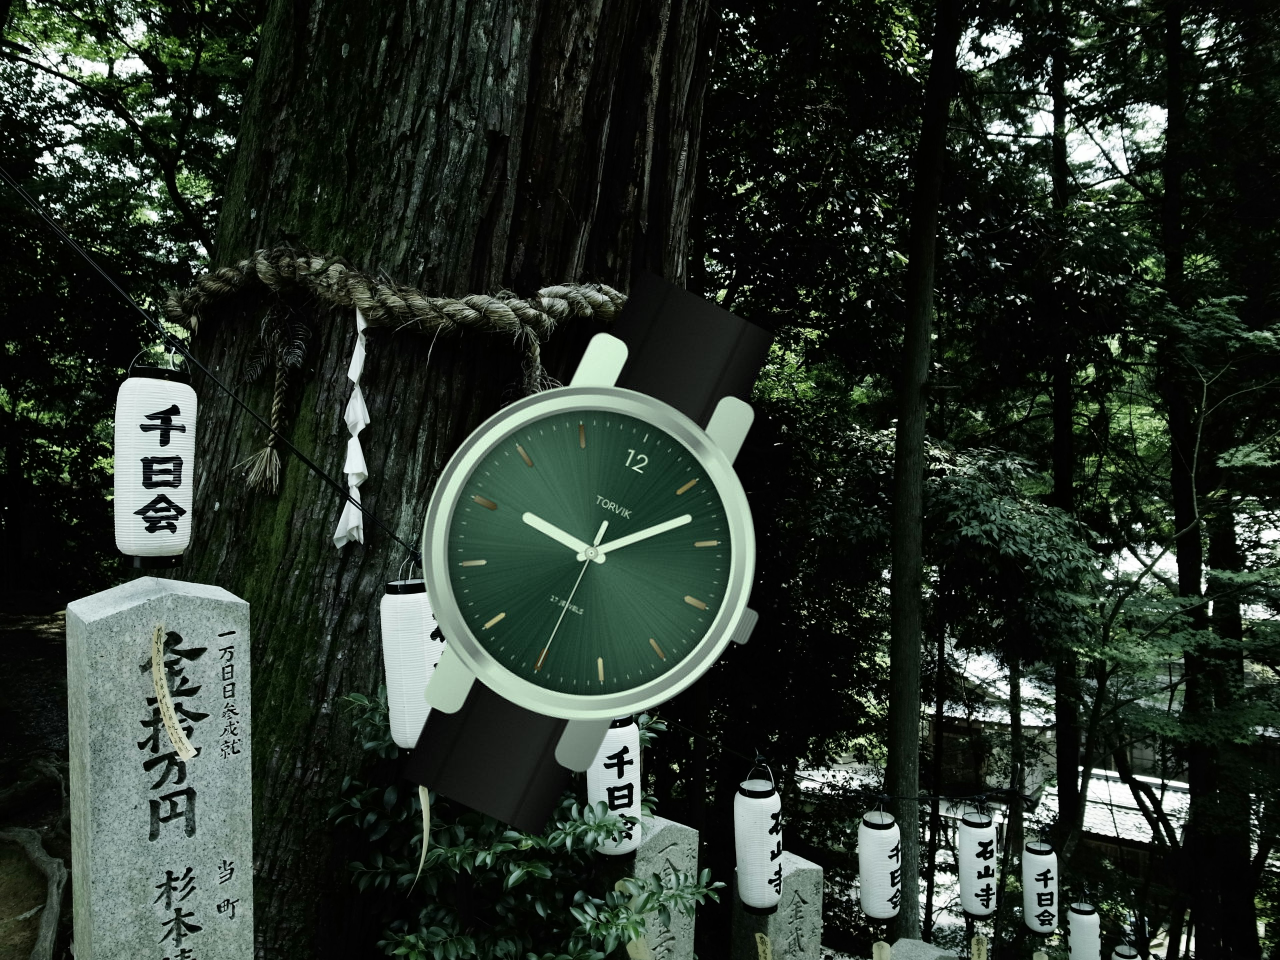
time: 9:07:30
